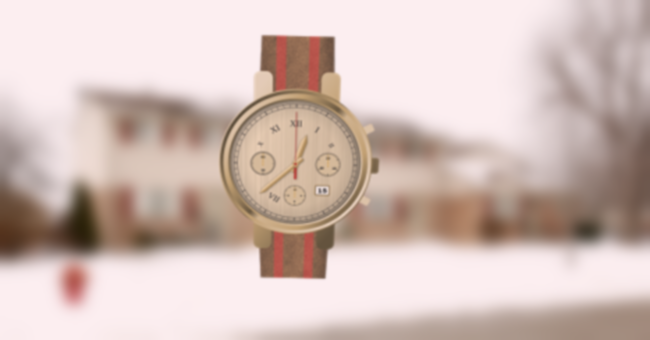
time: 12:38
